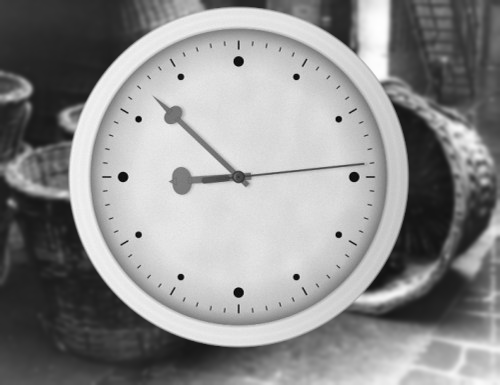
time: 8:52:14
